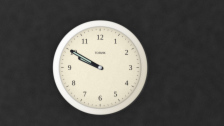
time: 9:50
